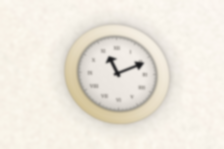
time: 11:11
